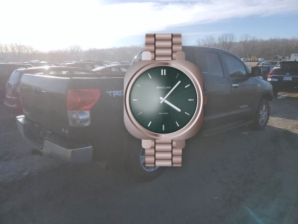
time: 4:07
